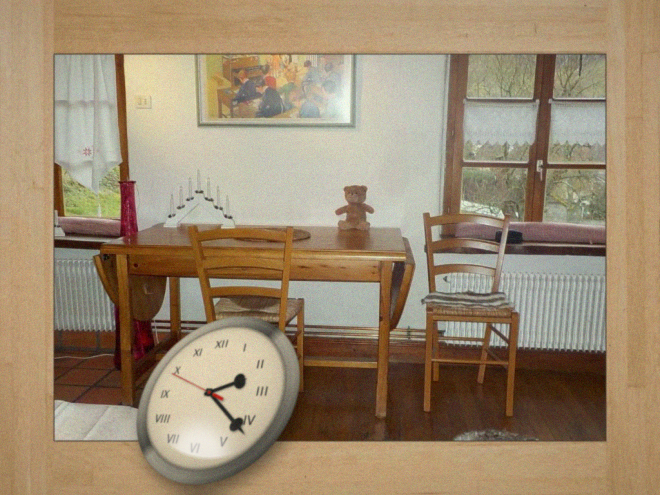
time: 2:21:49
